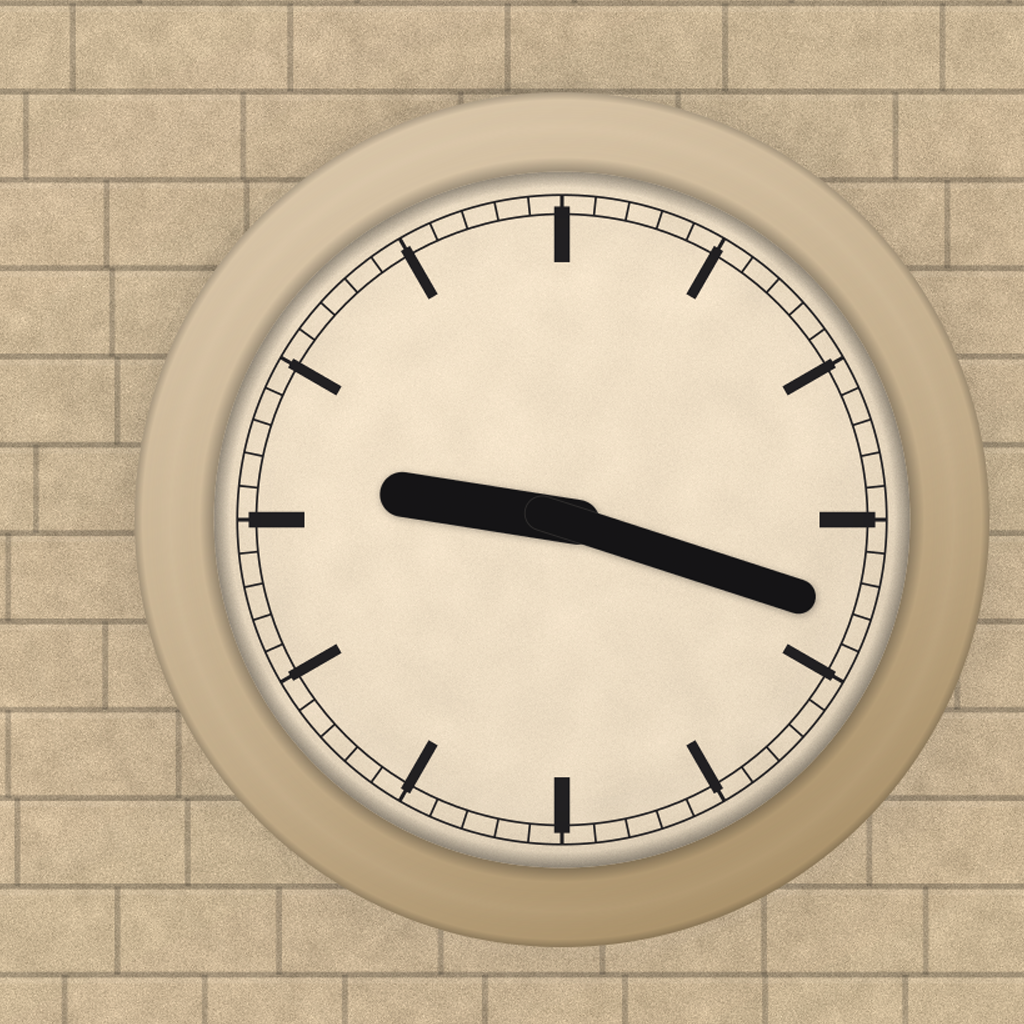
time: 9:18
